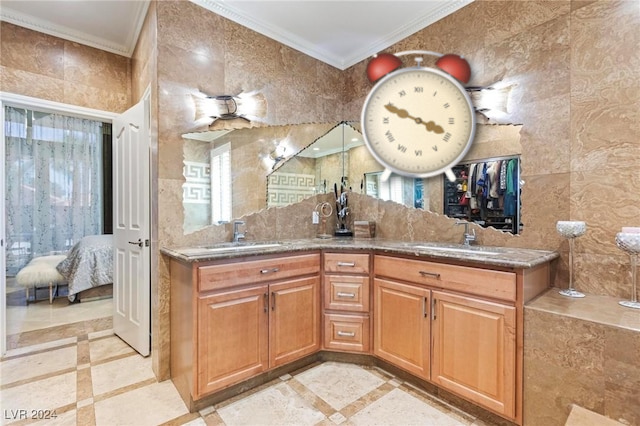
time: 3:49
